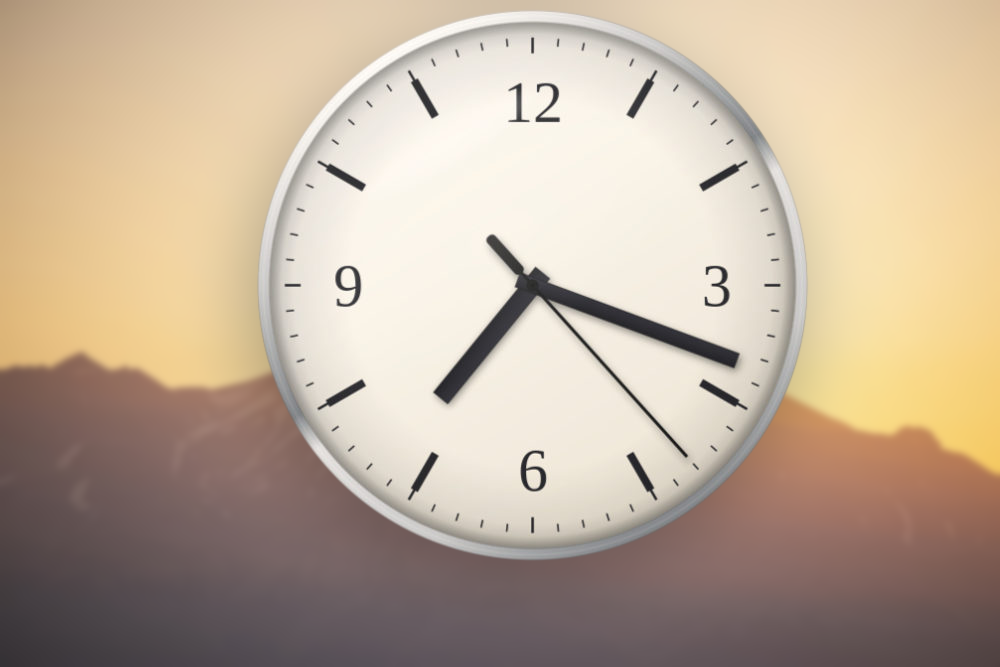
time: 7:18:23
